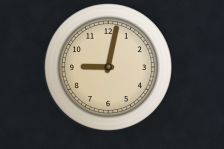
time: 9:02
